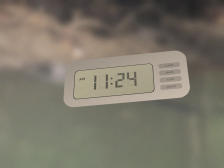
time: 11:24
